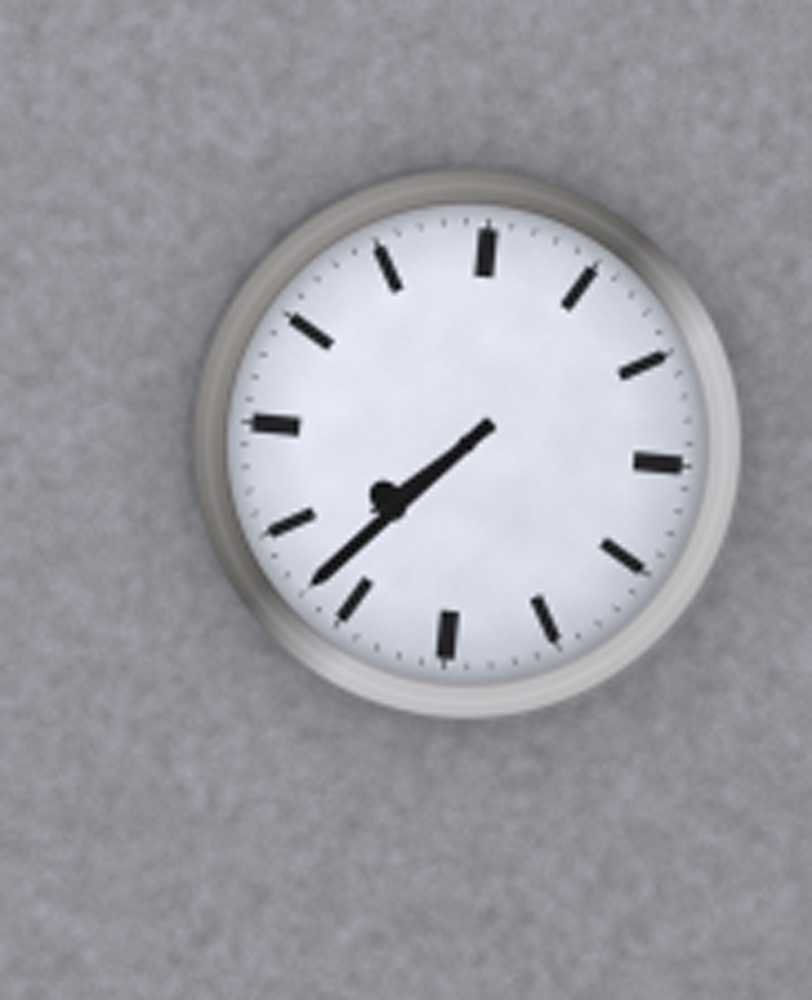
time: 7:37
